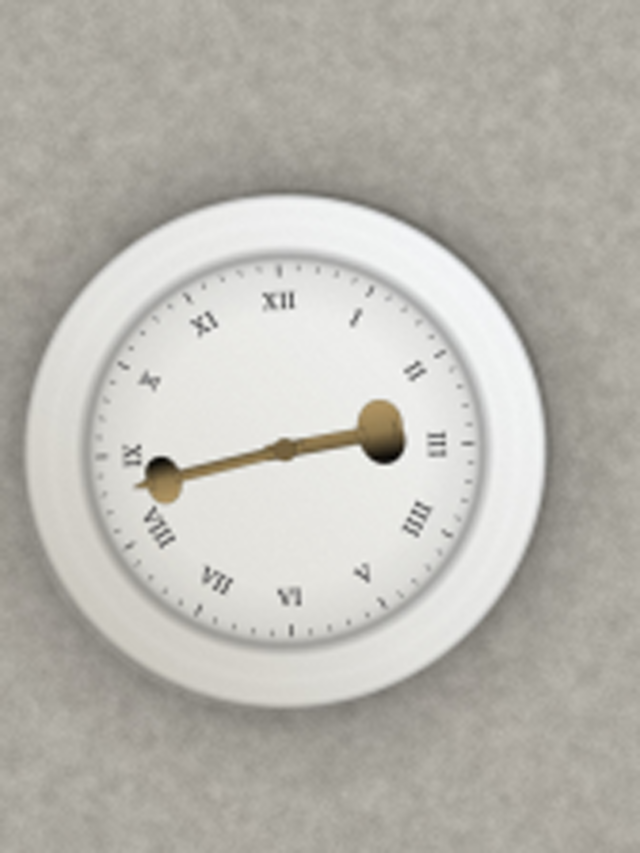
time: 2:43
